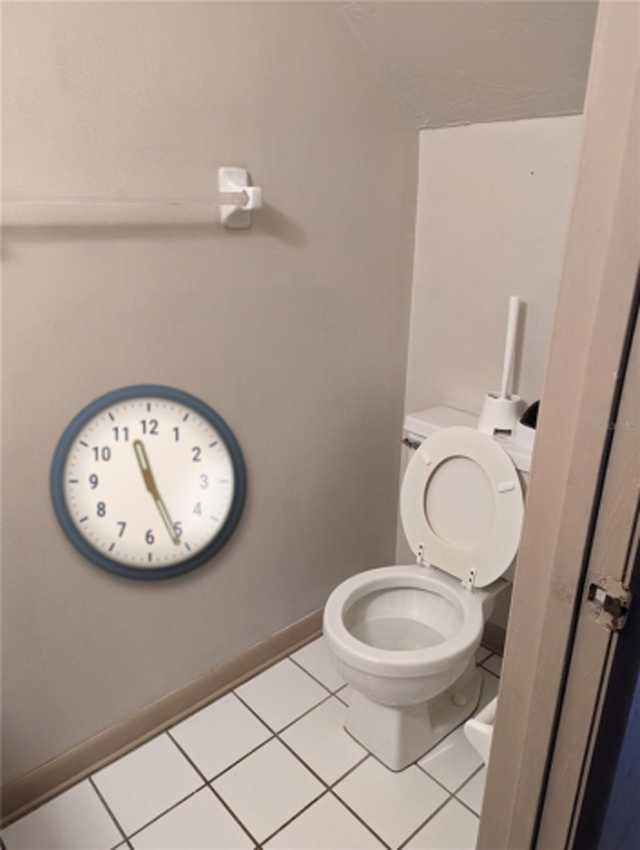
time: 11:26
